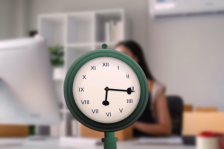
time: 6:16
